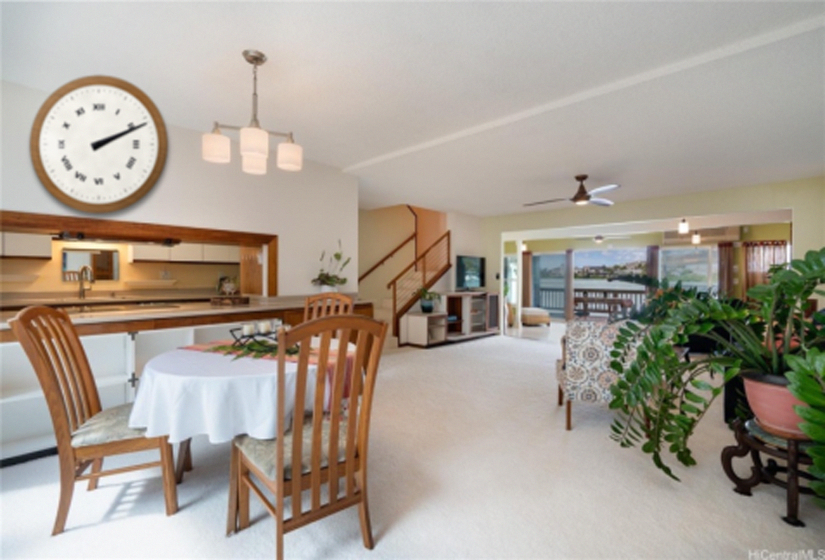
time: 2:11
